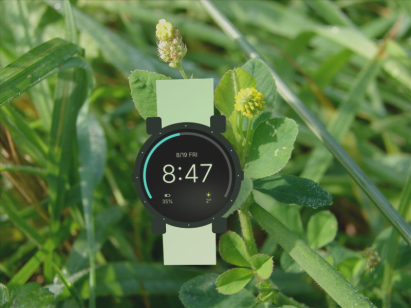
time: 8:47
